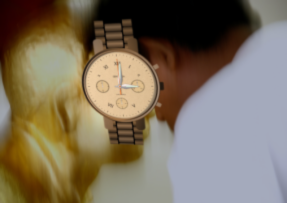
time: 3:01
